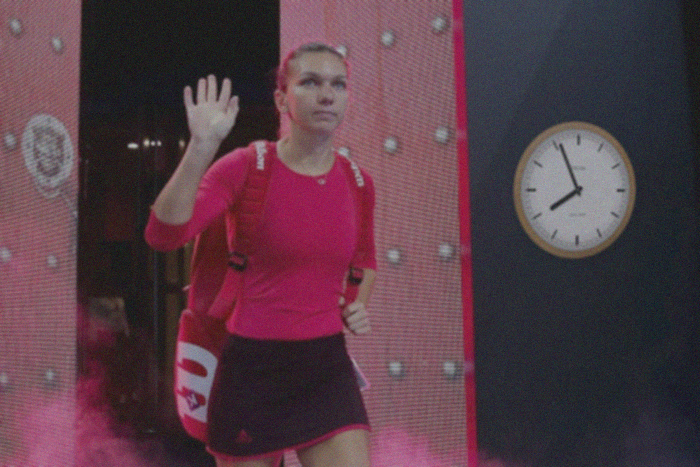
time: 7:56
